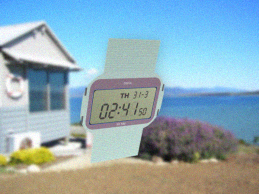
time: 2:41:50
